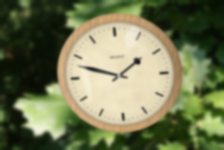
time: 1:48
